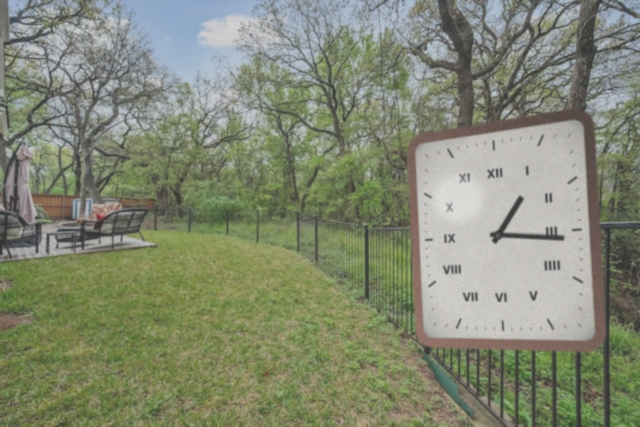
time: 1:16
